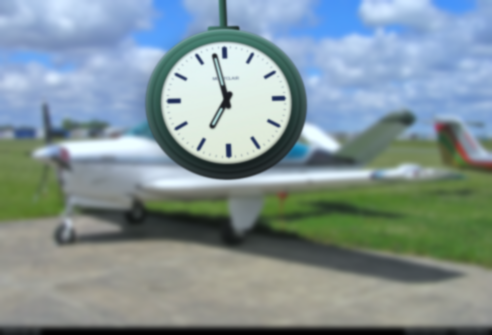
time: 6:58
